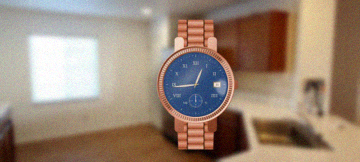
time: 12:44
